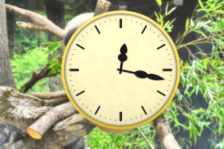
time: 12:17
